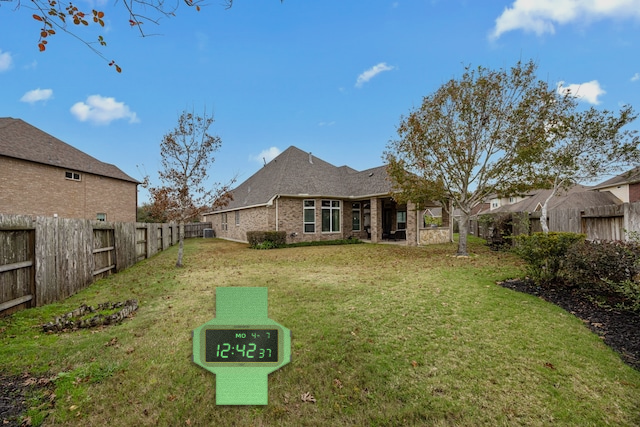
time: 12:42:37
